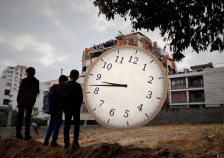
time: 8:42
